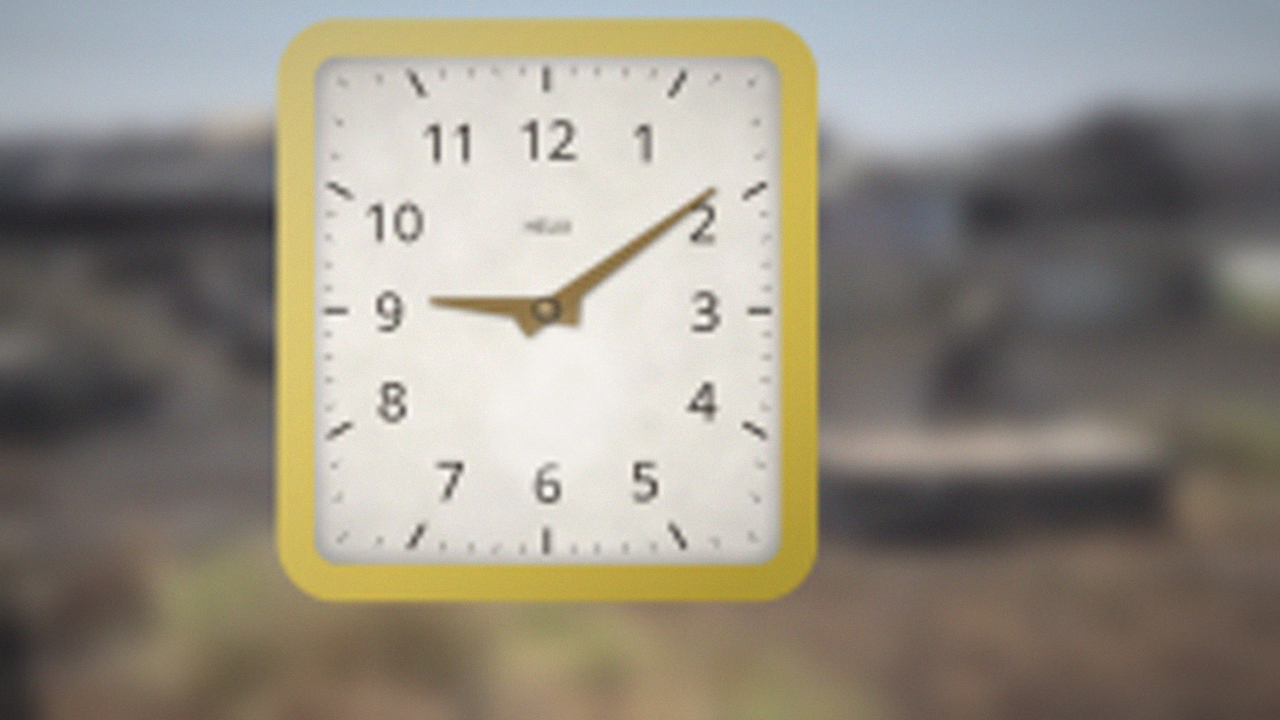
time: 9:09
